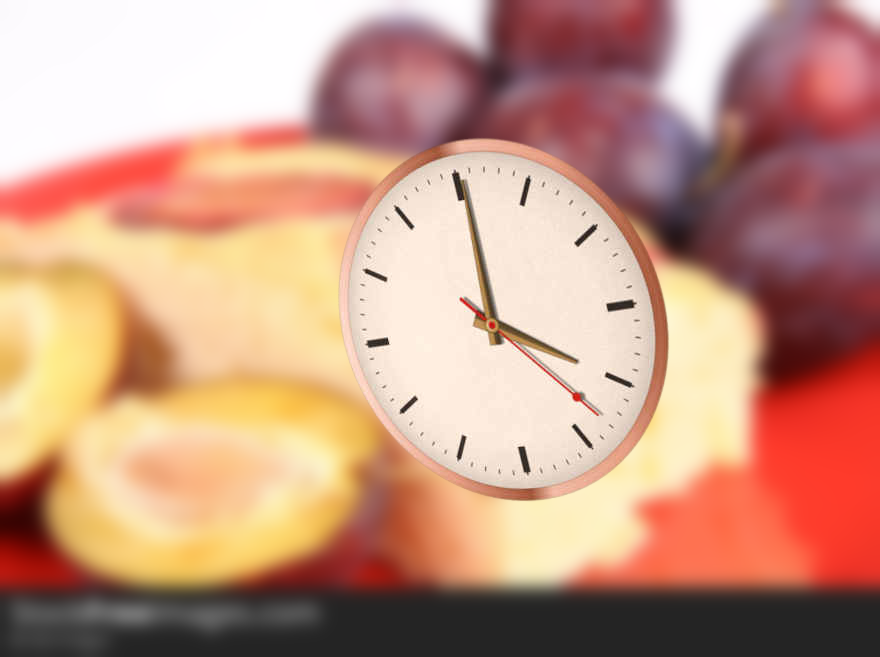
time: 4:00:23
